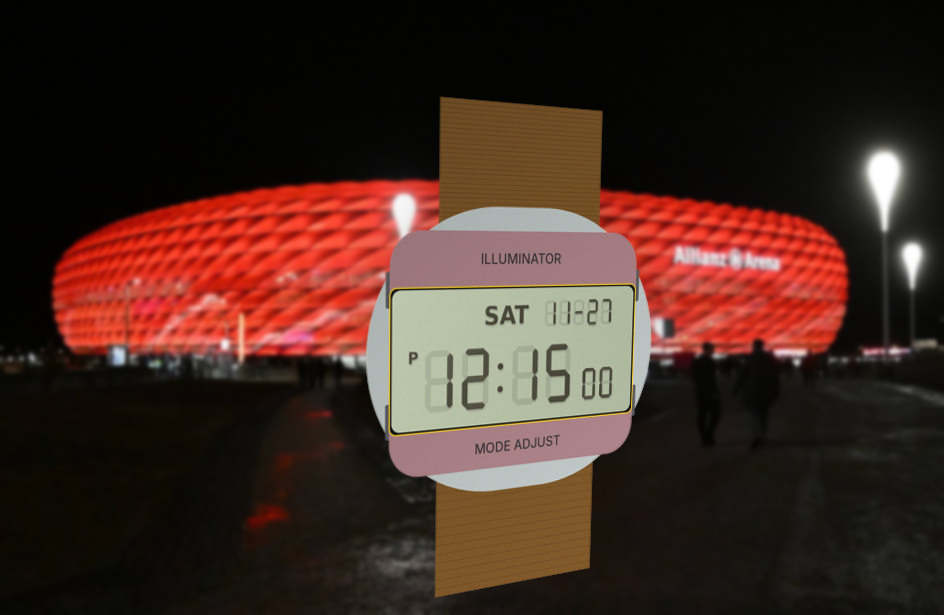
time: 12:15:00
